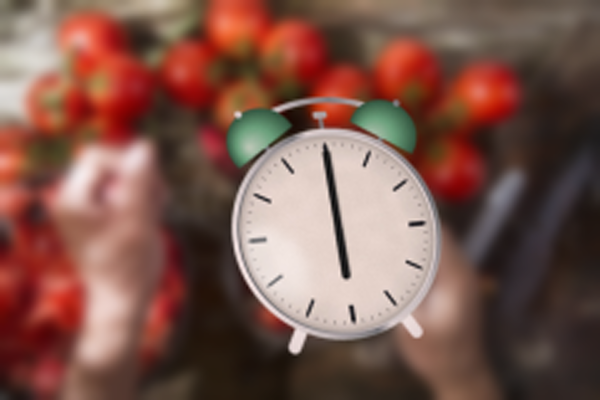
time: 6:00
